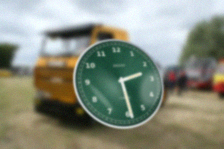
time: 2:29
